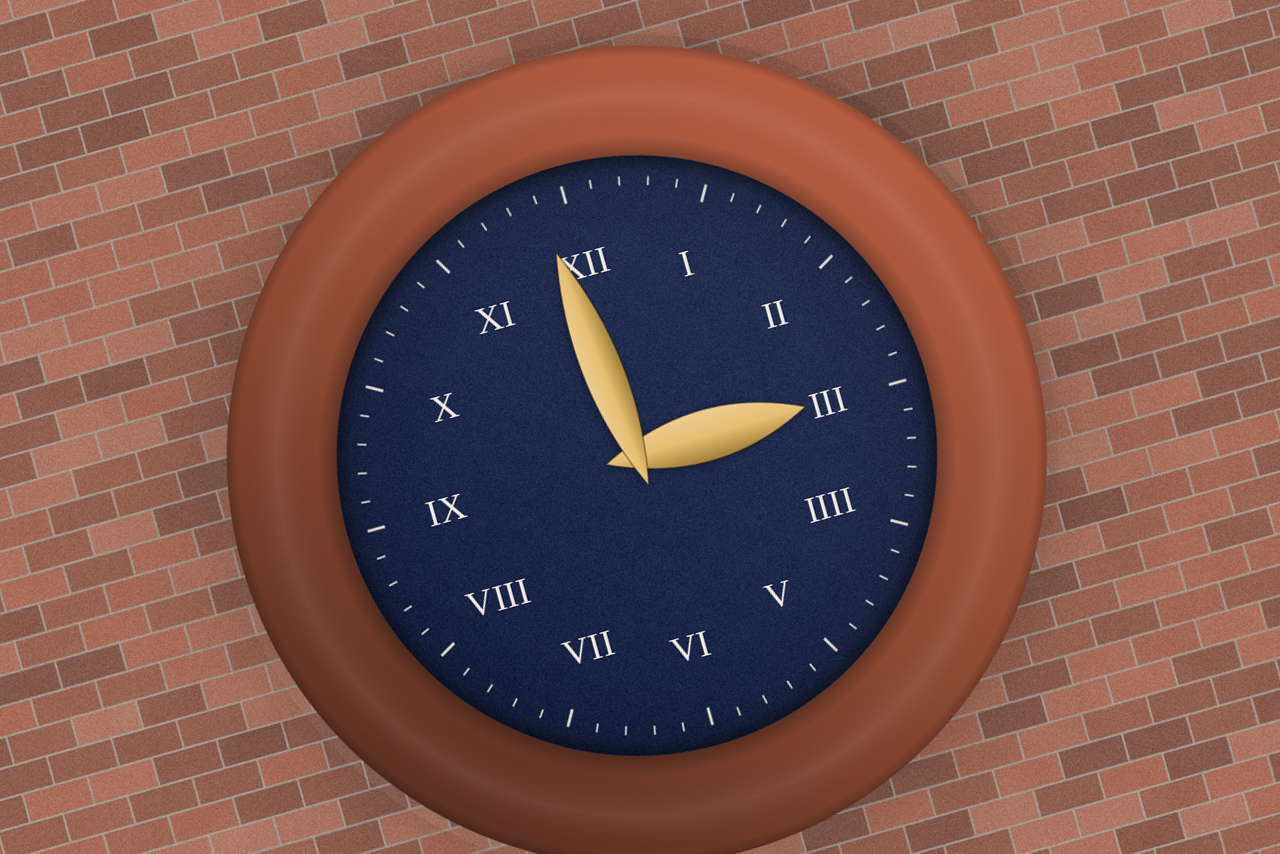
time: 2:59
